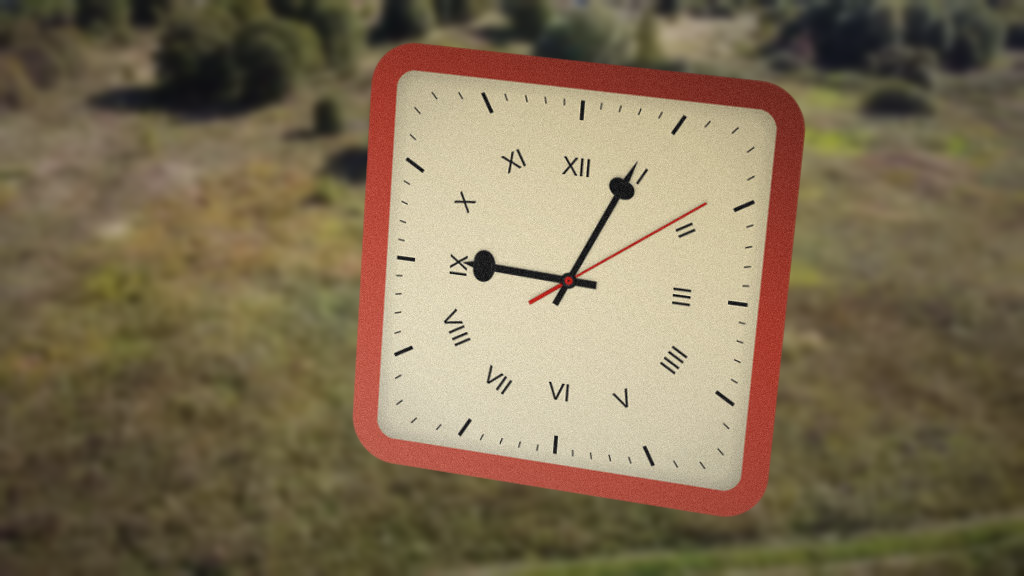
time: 9:04:09
